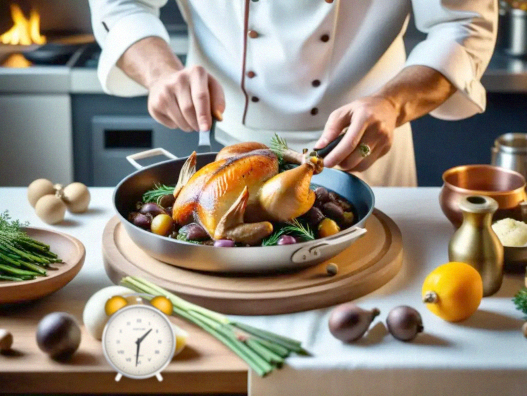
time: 1:31
